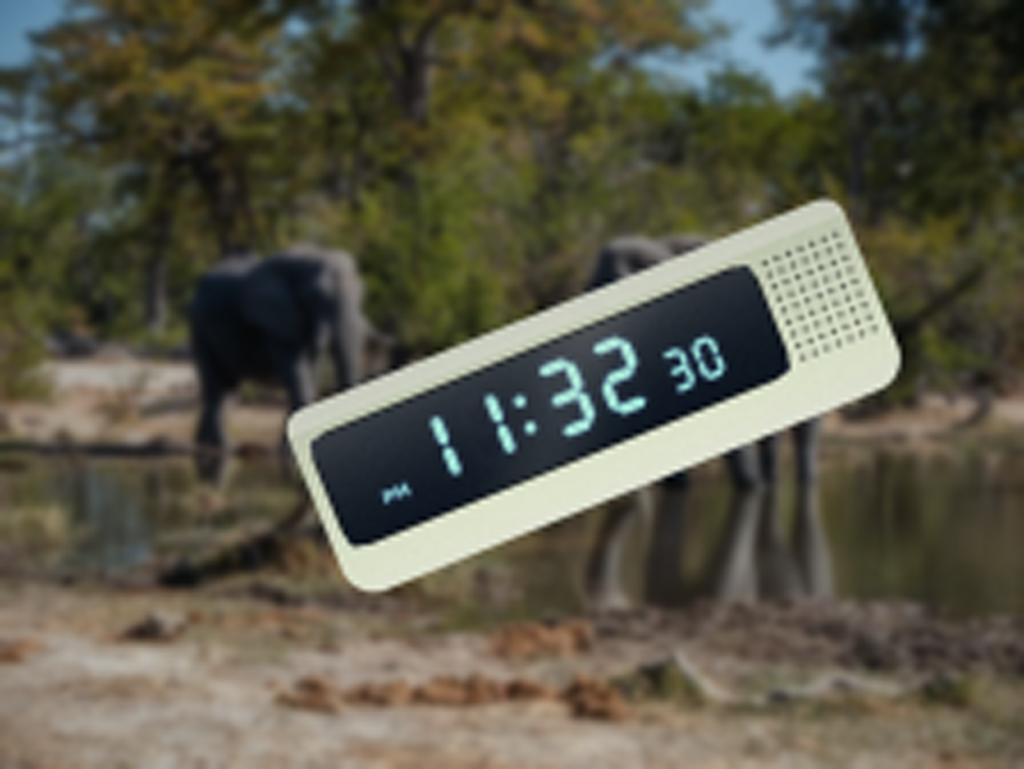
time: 11:32:30
